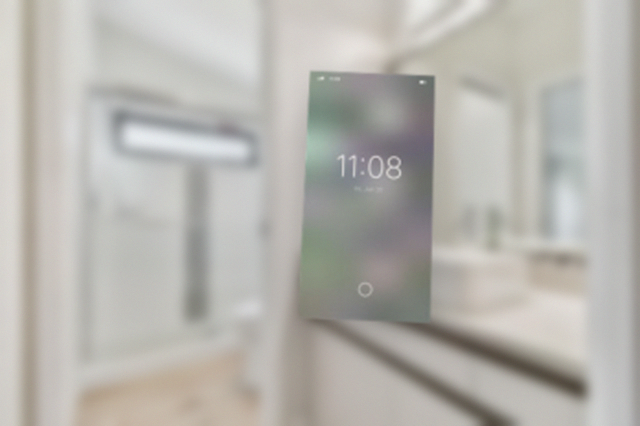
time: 11:08
